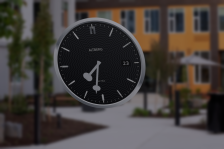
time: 7:32
